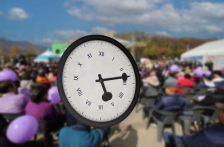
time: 5:13
